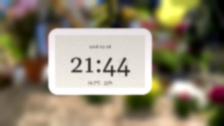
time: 21:44
